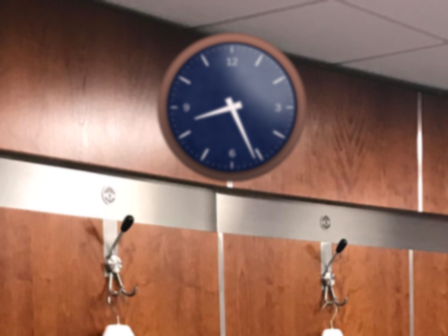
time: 8:26
